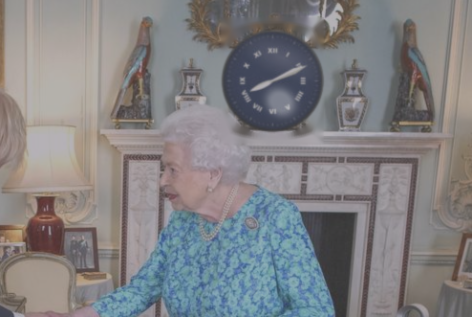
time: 8:11
